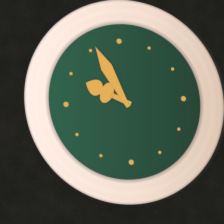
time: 9:56
